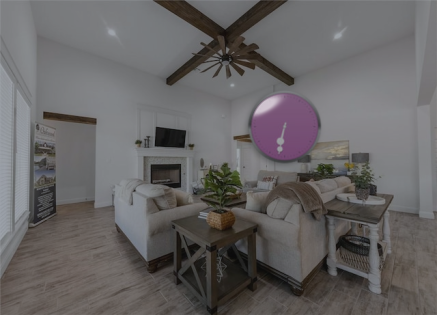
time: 6:32
